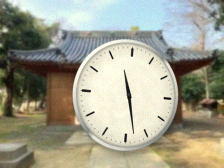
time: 11:28
